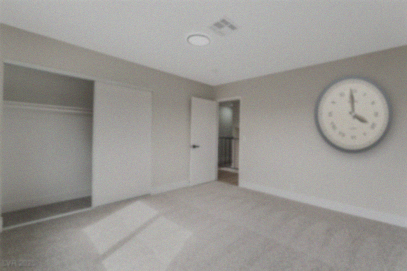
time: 3:59
